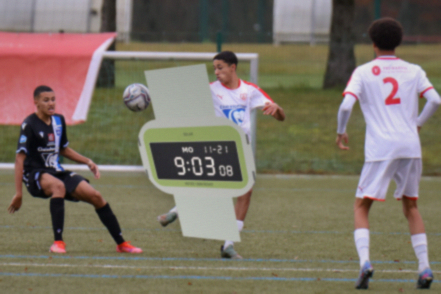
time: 9:03
